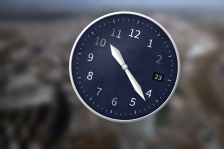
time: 10:22
